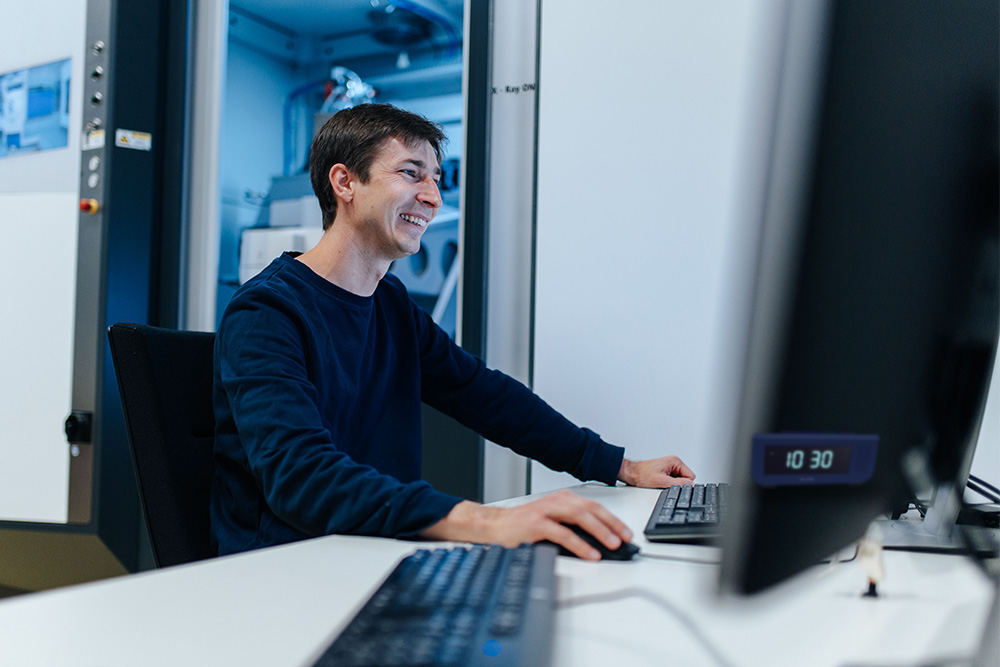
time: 10:30
